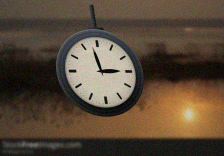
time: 2:58
